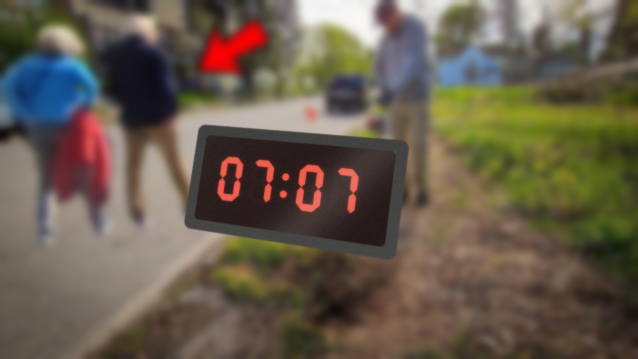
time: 7:07
